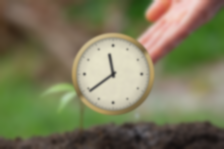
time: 11:39
